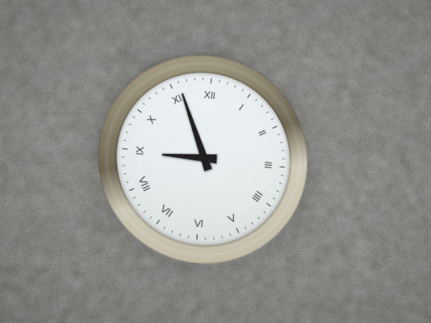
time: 8:56
